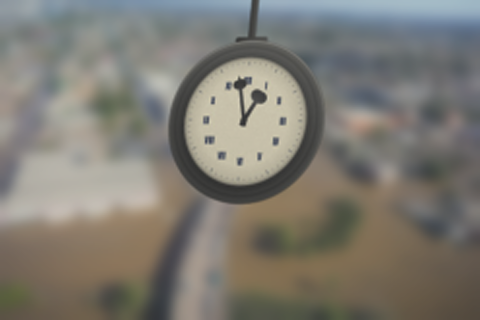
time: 12:58
